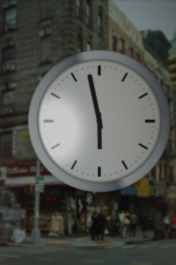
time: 5:58
